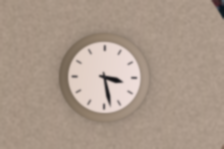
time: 3:28
